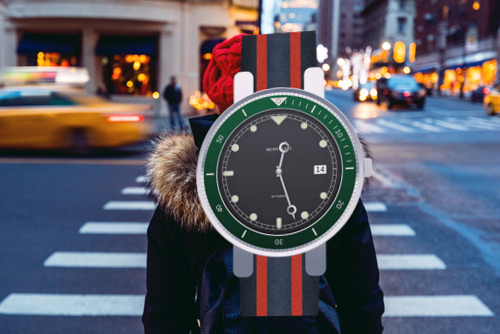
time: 12:27
